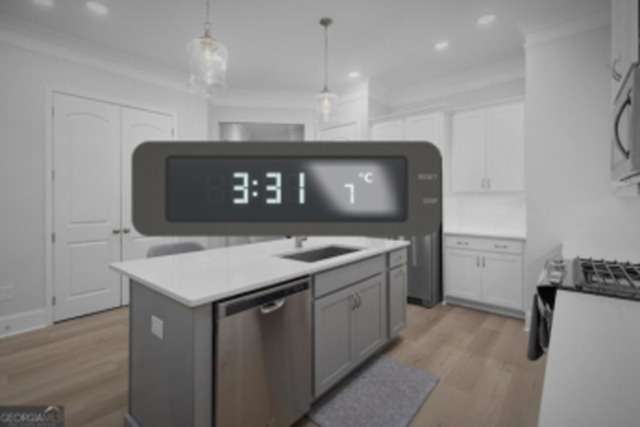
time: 3:31
